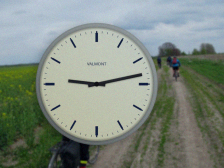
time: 9:13
